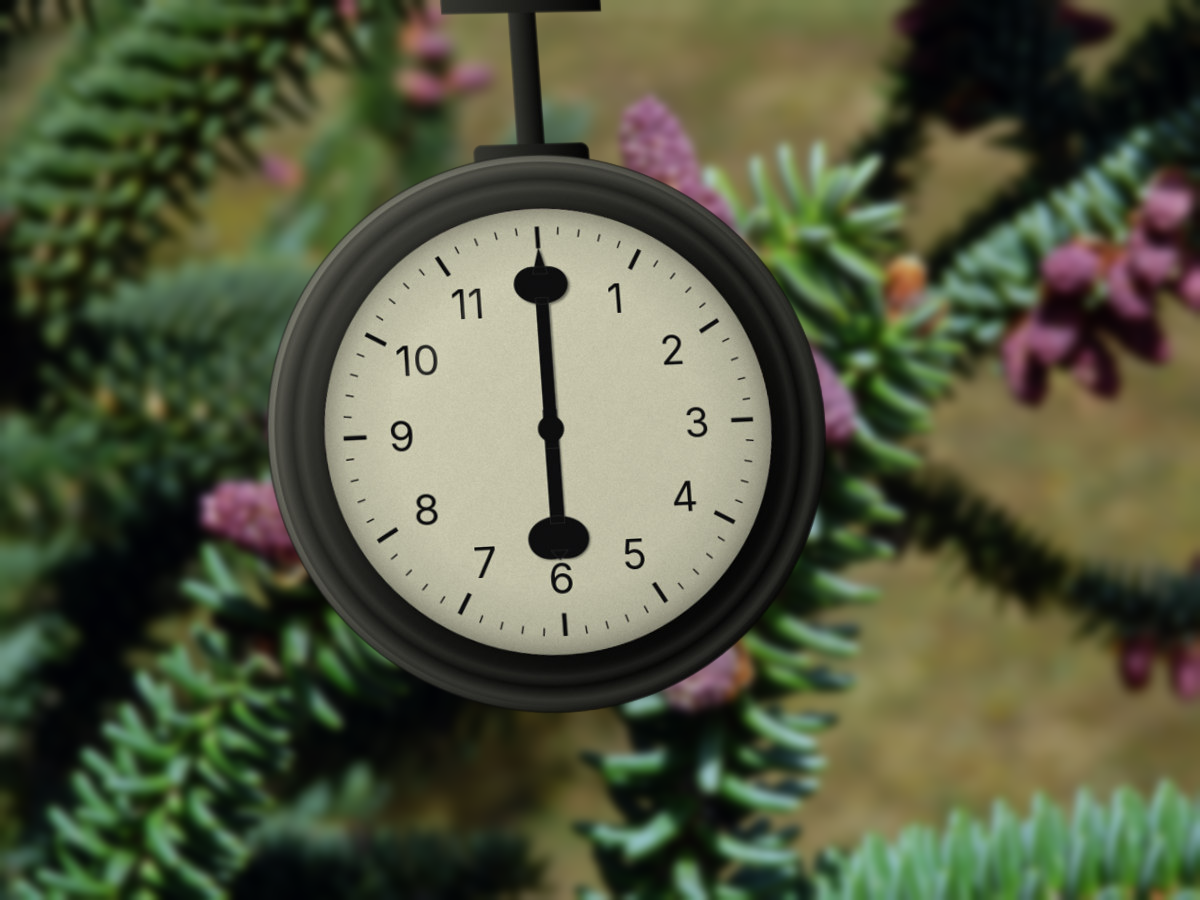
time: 6:00
